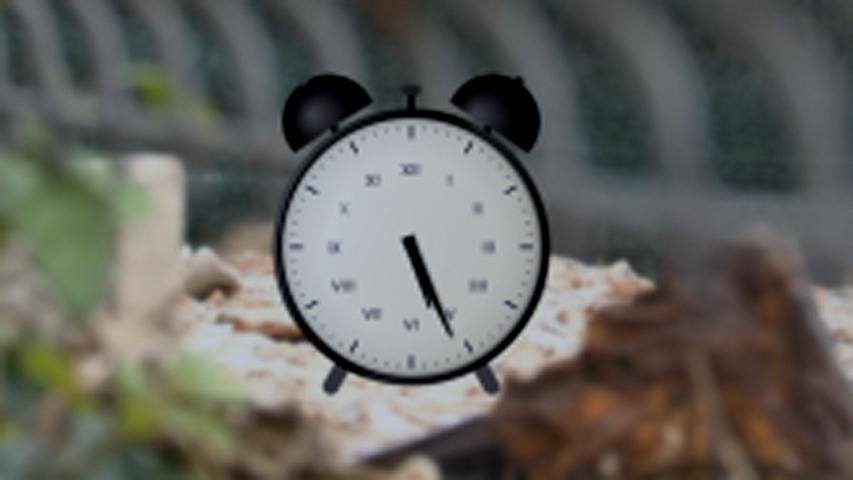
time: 5:26
